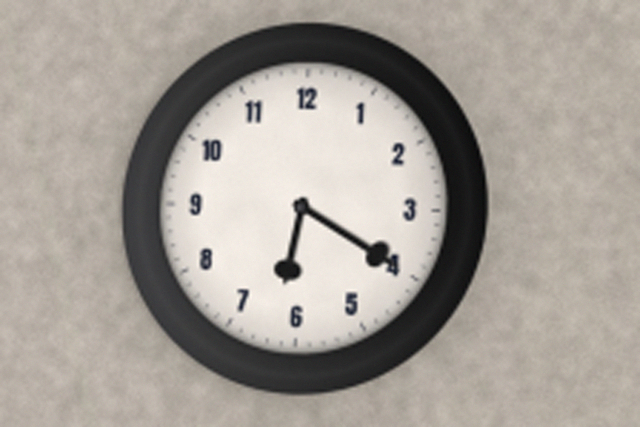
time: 6:20
